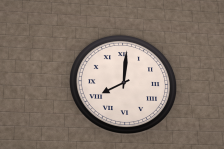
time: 8:01
